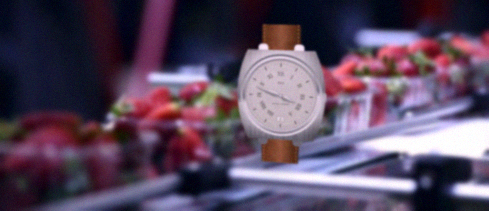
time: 3:48
